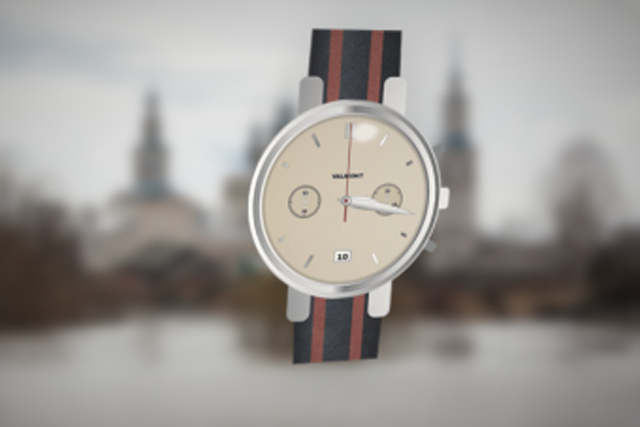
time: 3:17
